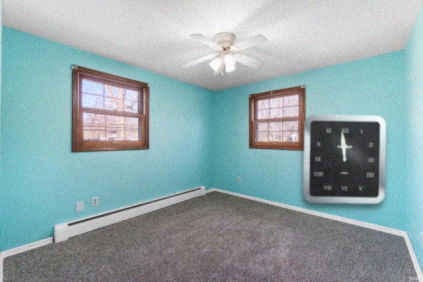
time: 11:59
